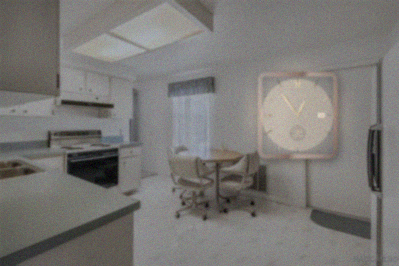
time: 12:54
